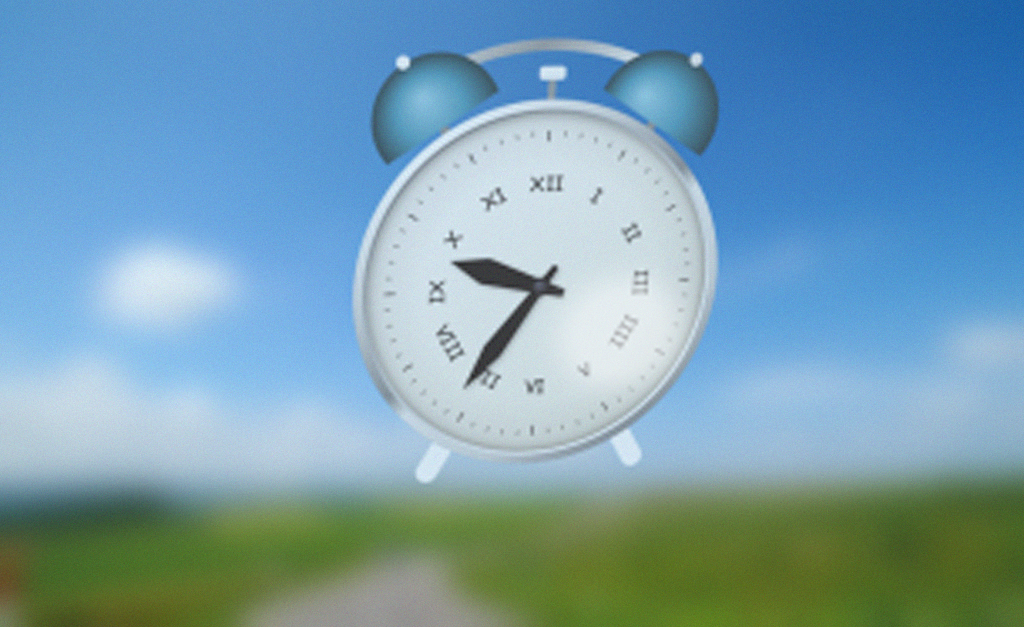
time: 9:36
